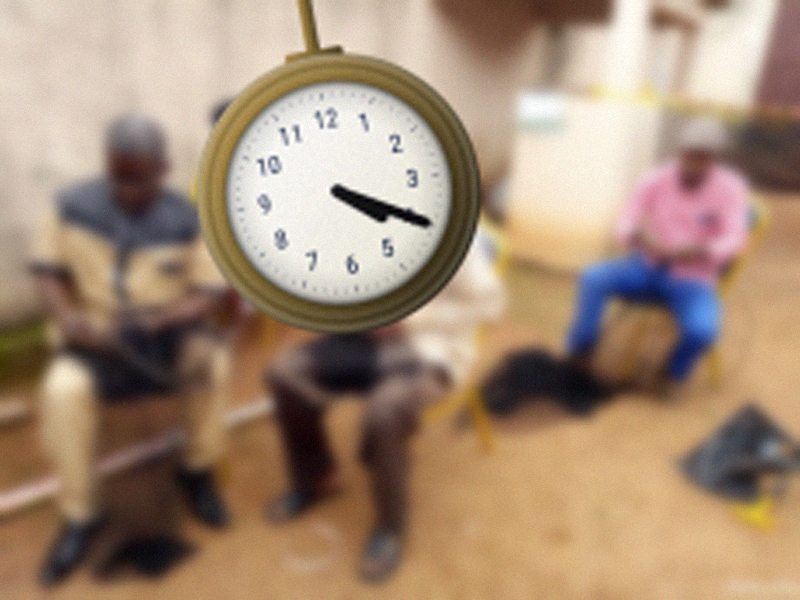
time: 4:20
